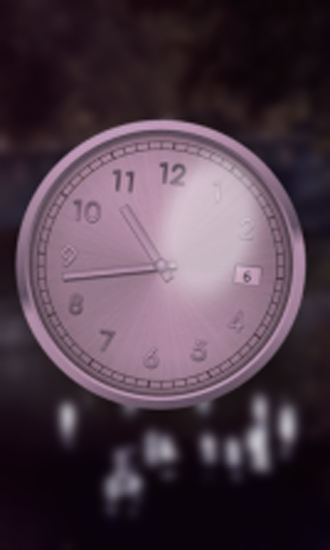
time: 10:43
